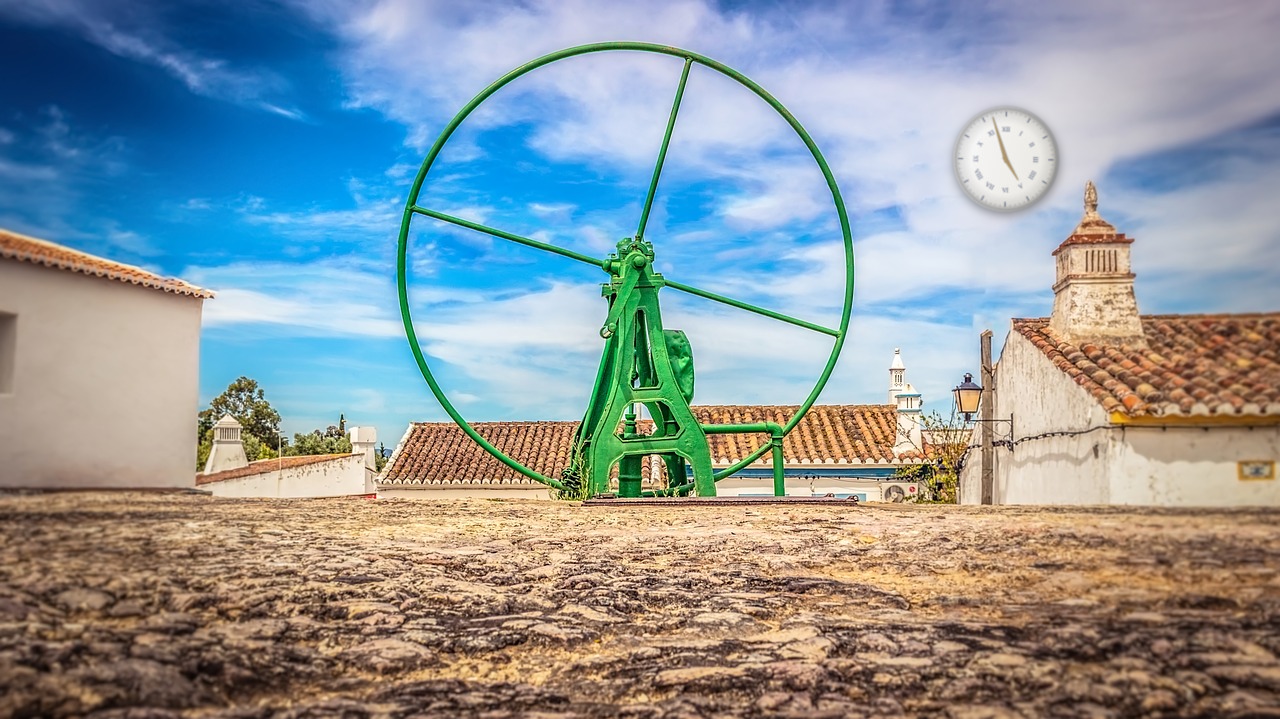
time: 4:57
